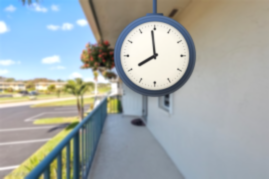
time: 7:59
